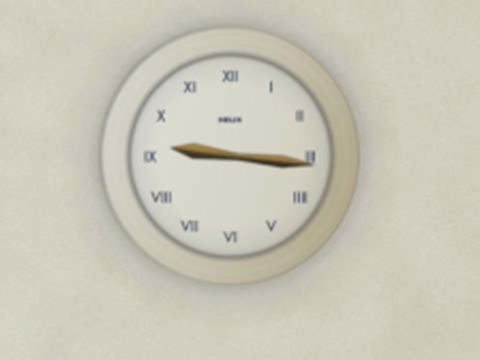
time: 9:16
